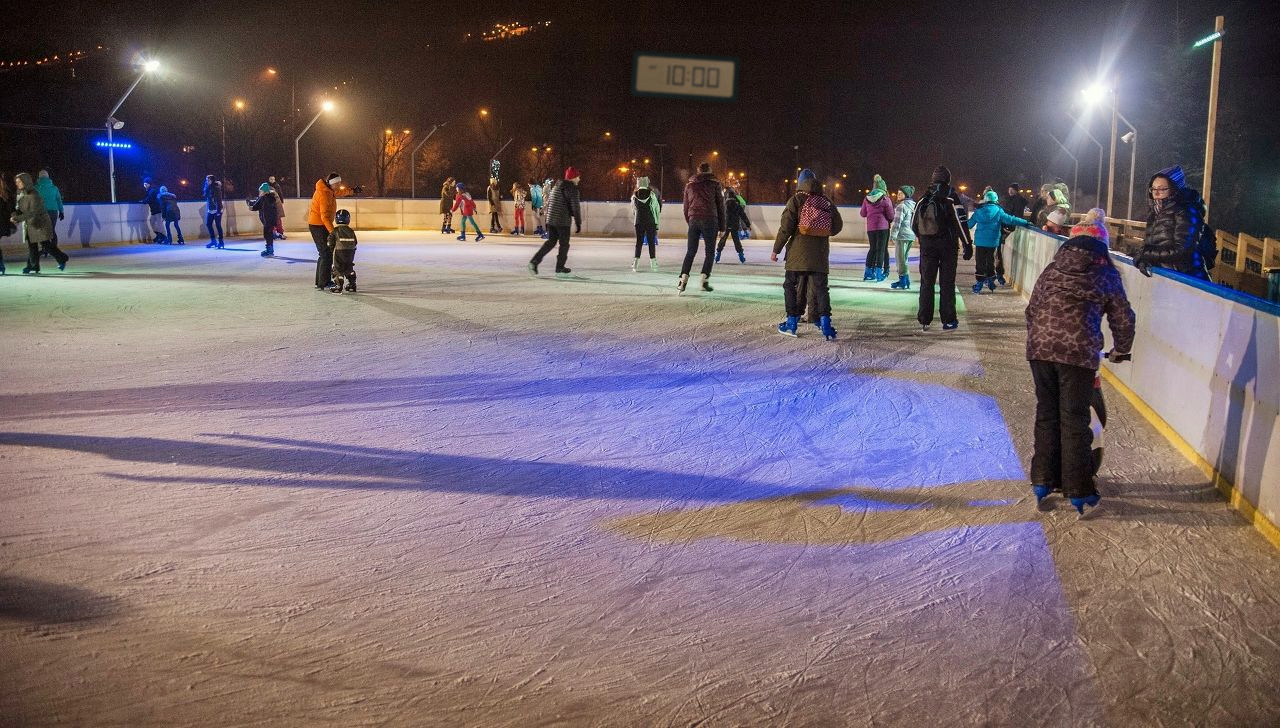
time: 10:00
